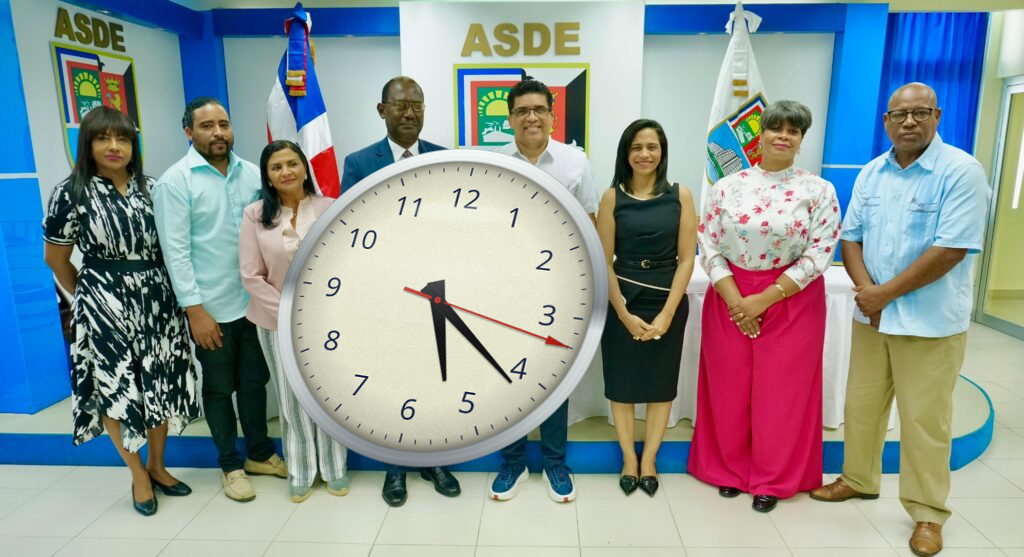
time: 5:21:17
